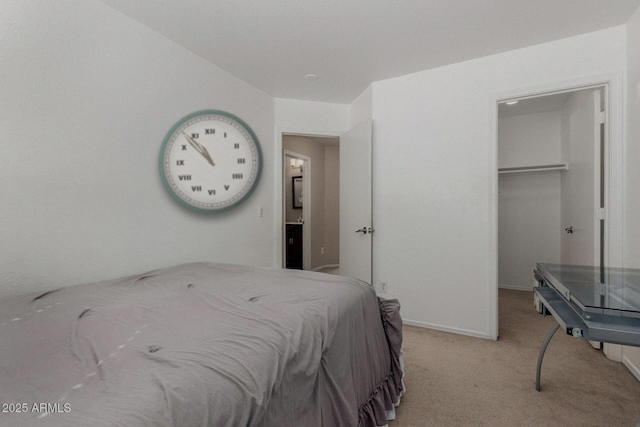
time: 10:53
